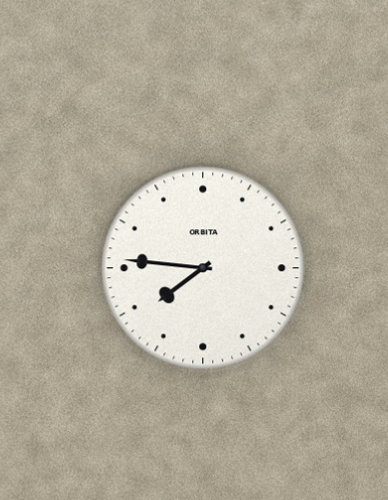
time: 7:46
